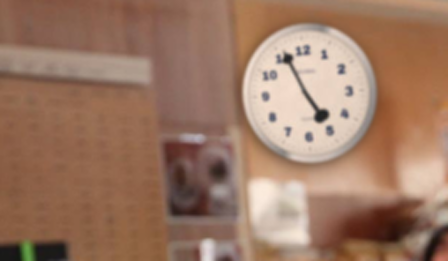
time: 4:56
